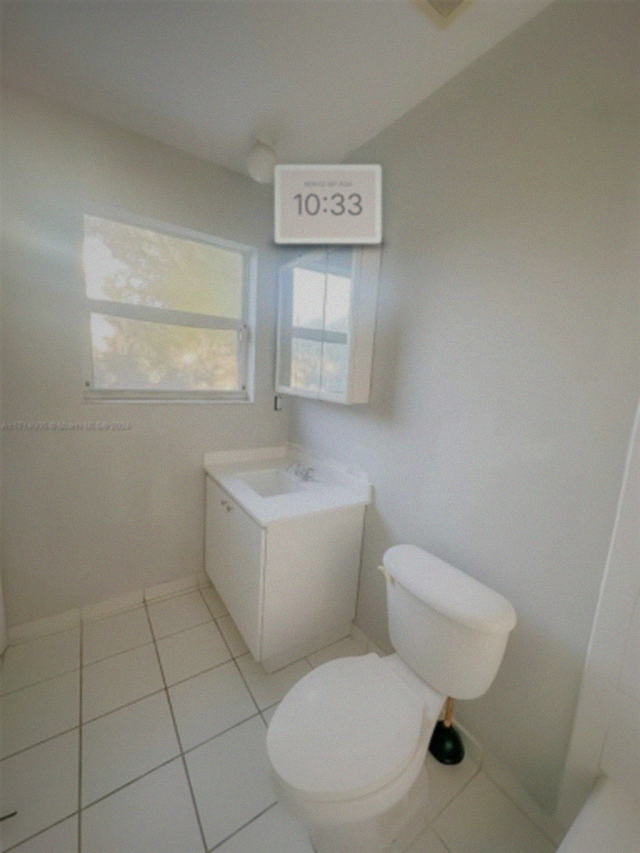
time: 10:33
